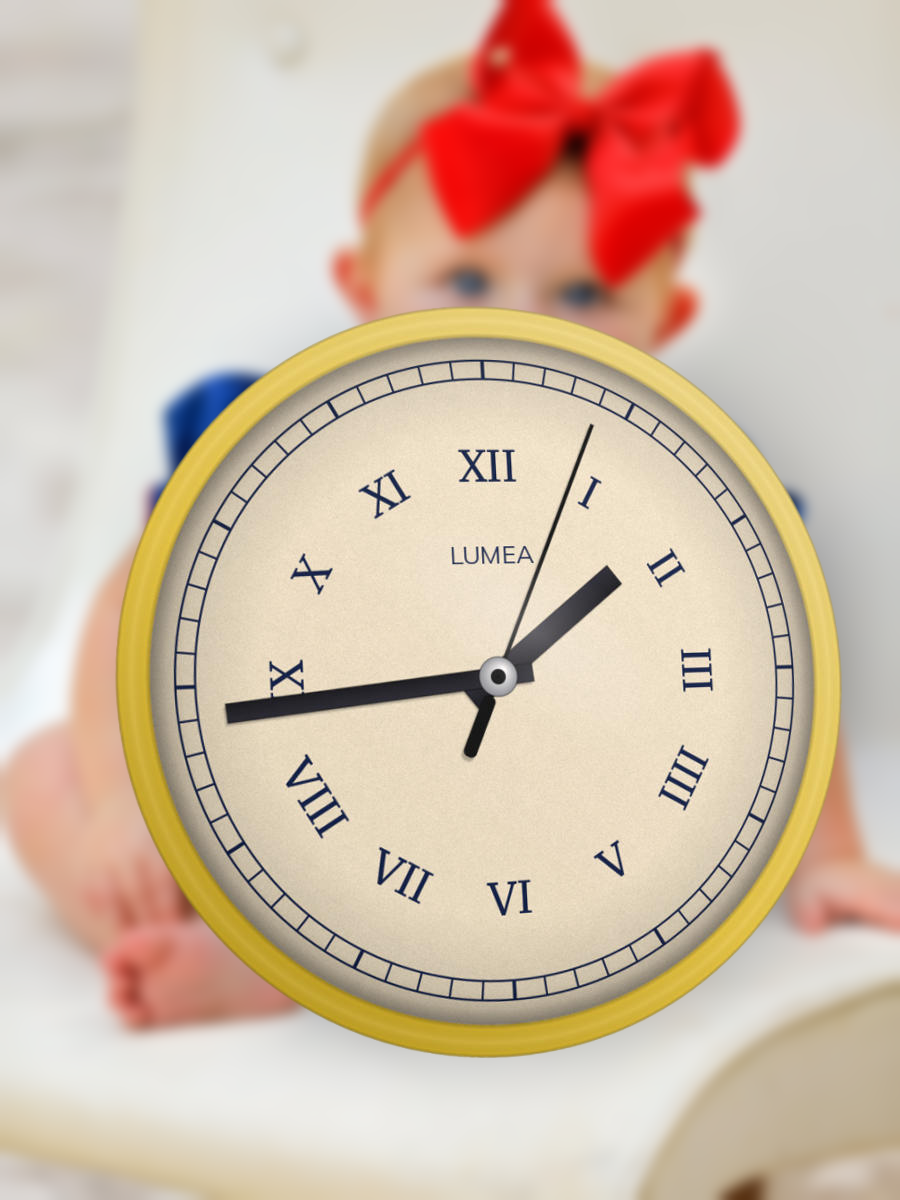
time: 1:44:04
